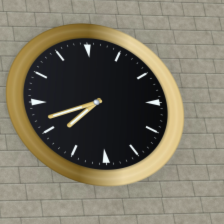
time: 7:42
